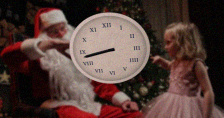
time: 8:43
